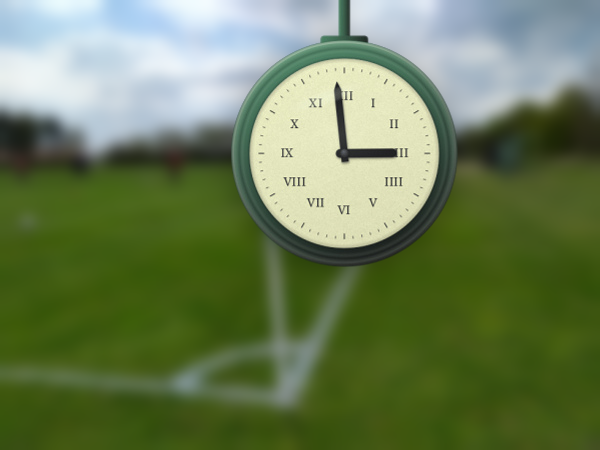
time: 2:59
